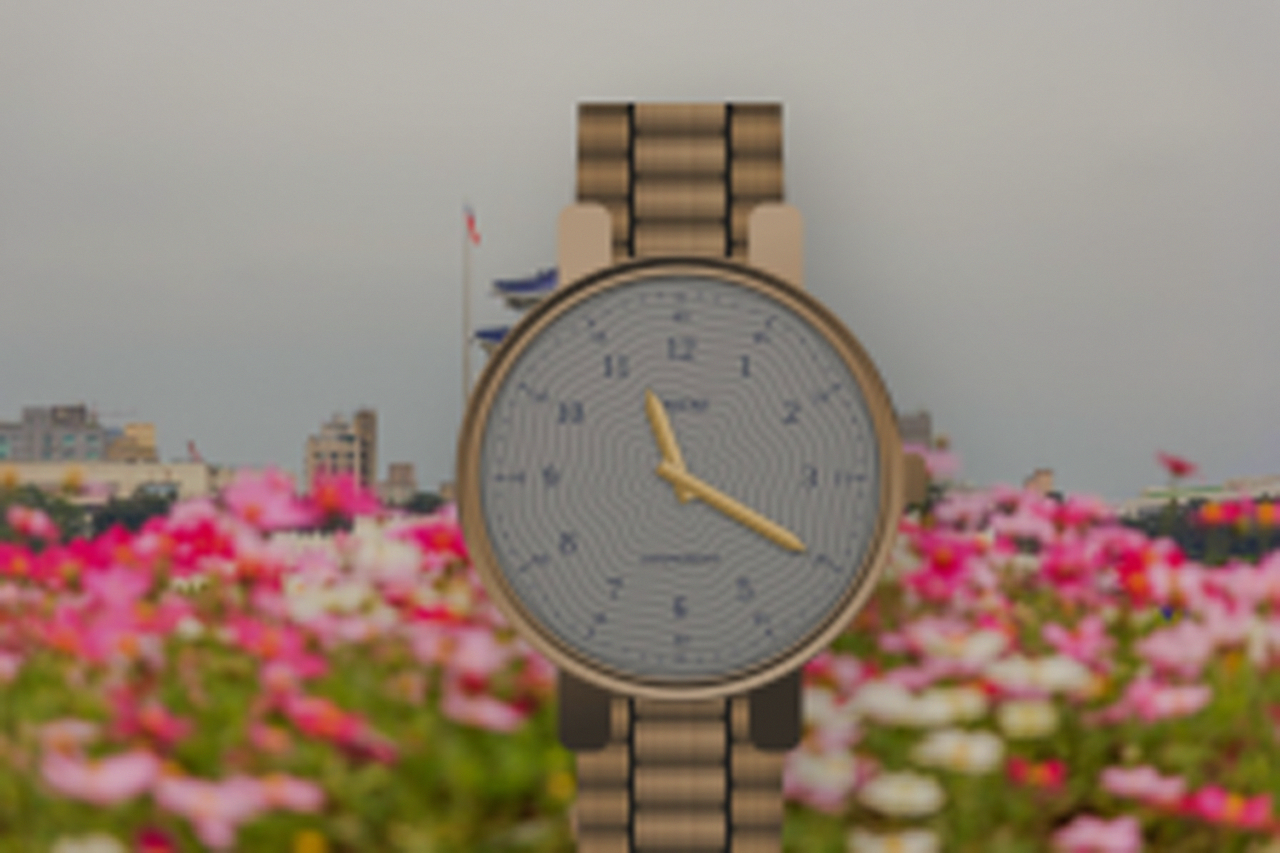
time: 11:20
